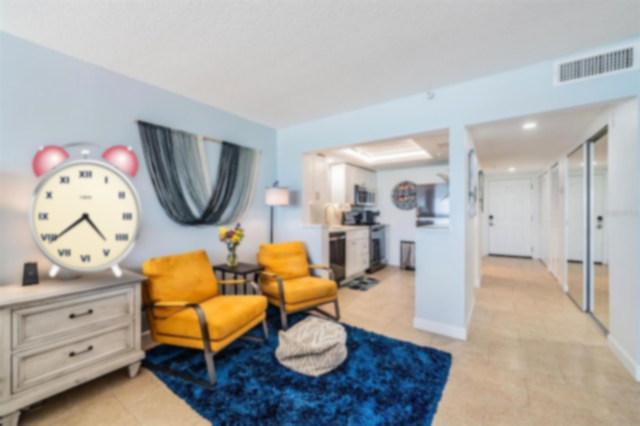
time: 4:39
